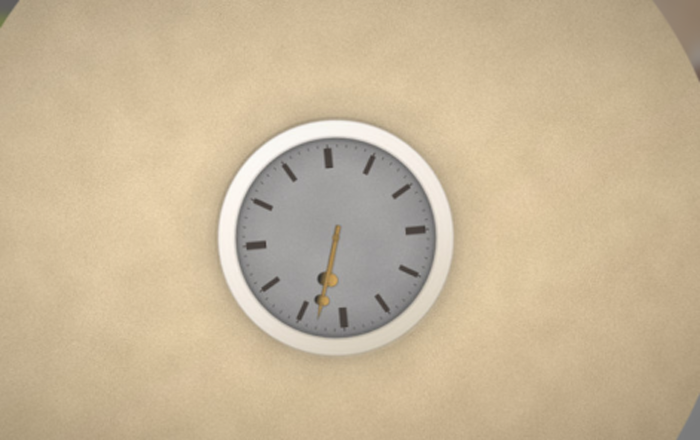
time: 6:33
